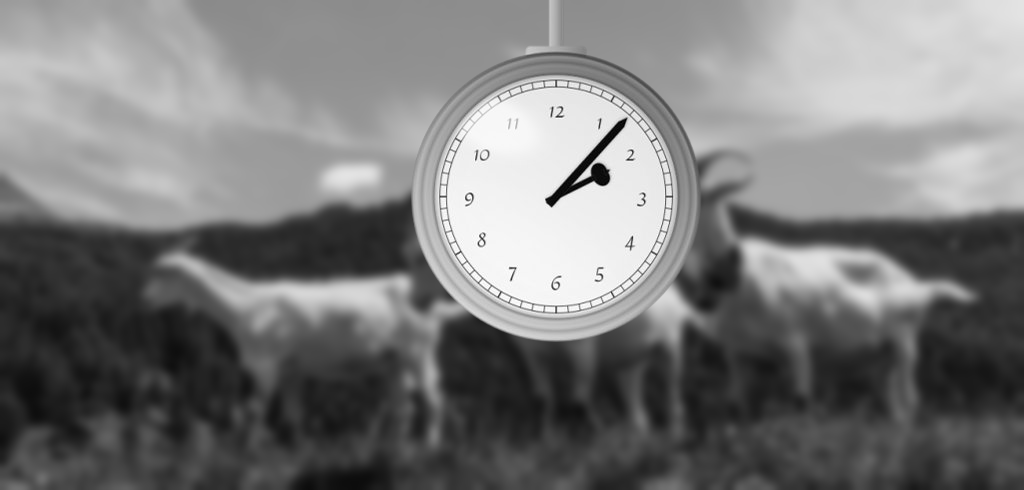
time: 2:07
